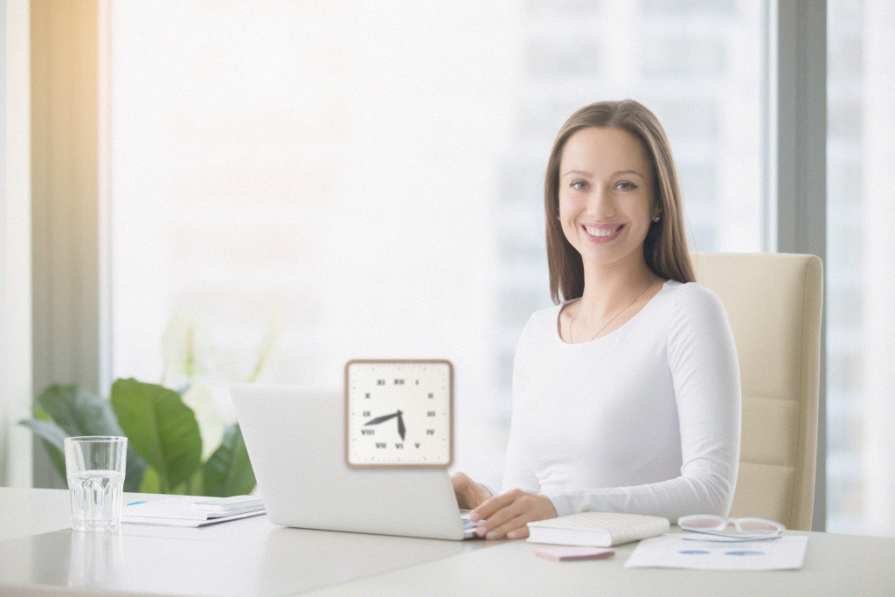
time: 5:42
